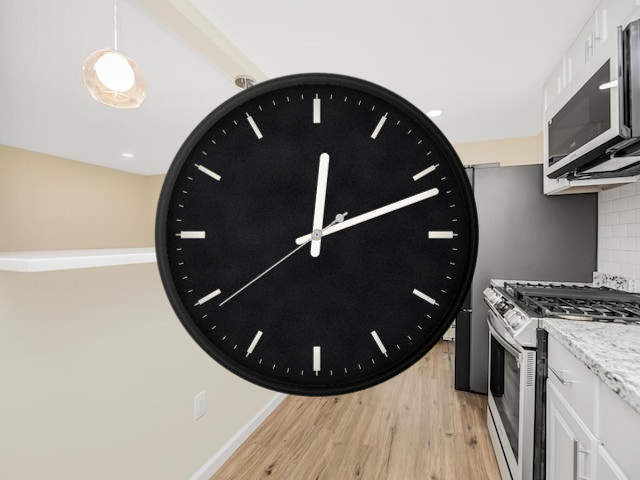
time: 12:11:39
